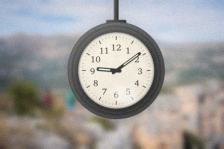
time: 9:09
